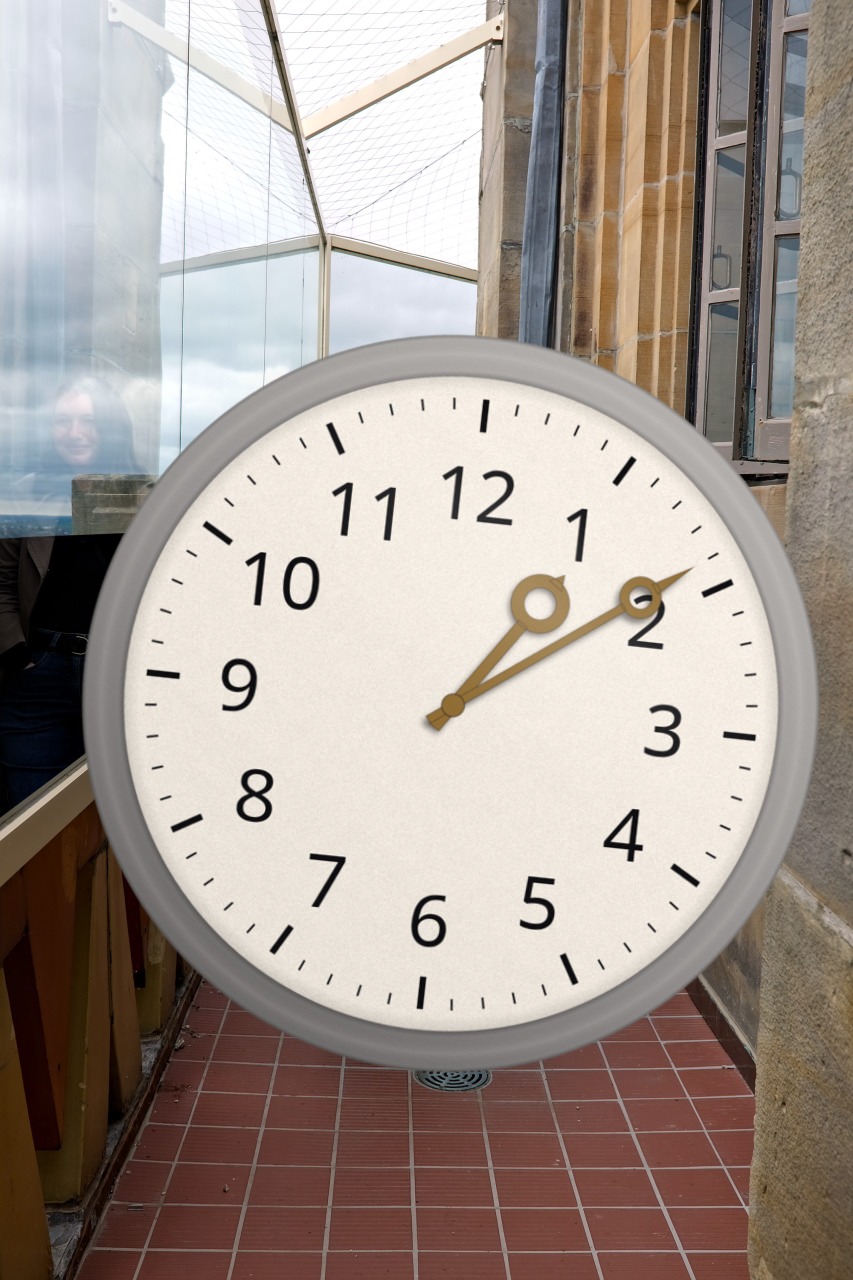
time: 1:09
